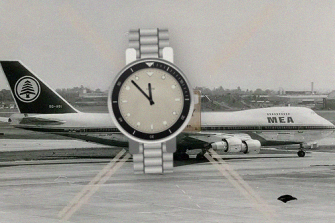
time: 11:53
